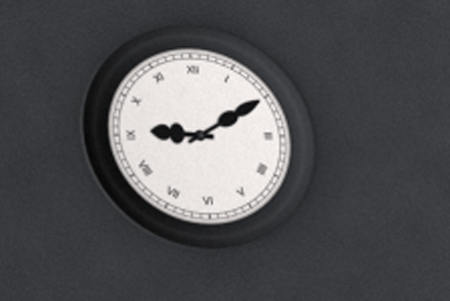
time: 9:10
